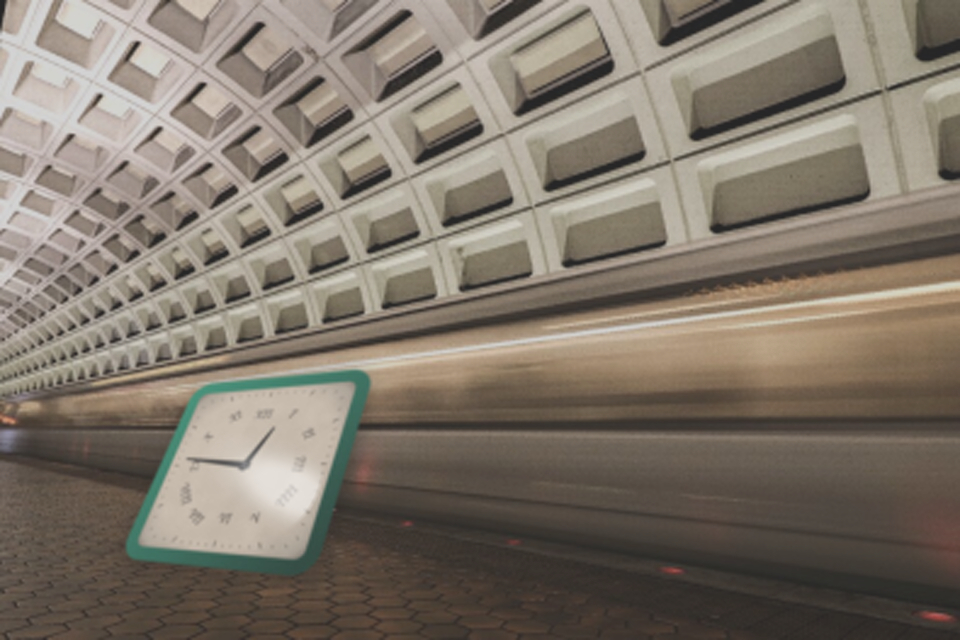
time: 12:46
